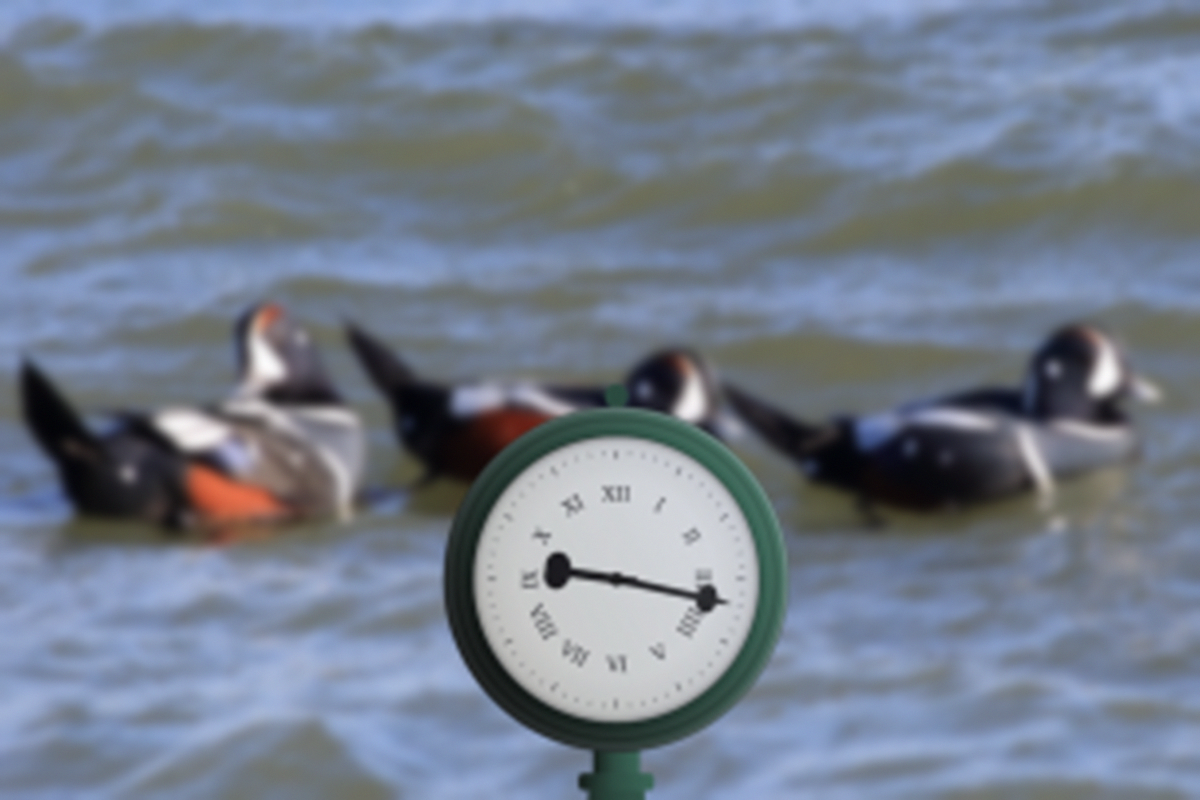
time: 9:17
